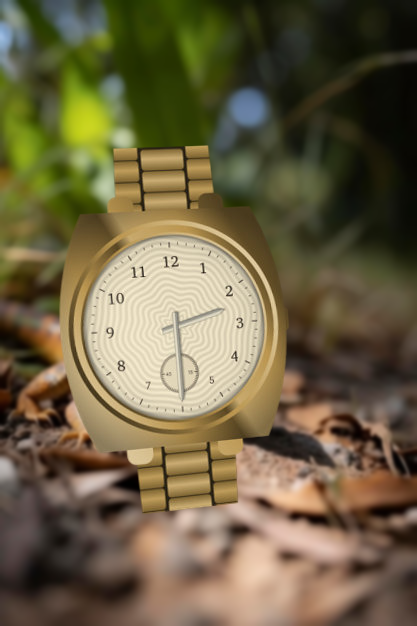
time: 2:30
